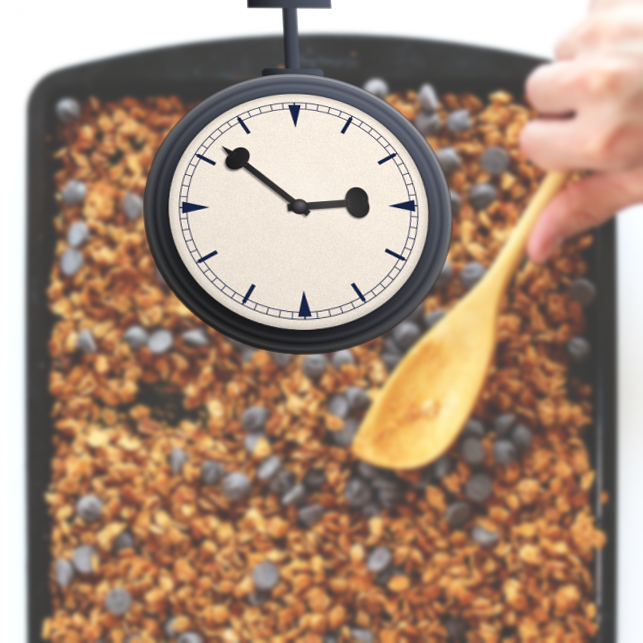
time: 2:52
